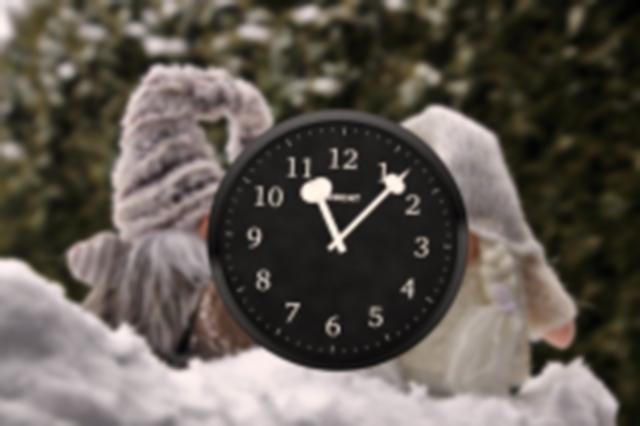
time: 11:07
